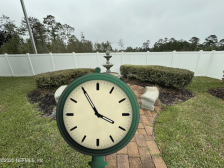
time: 3:55
